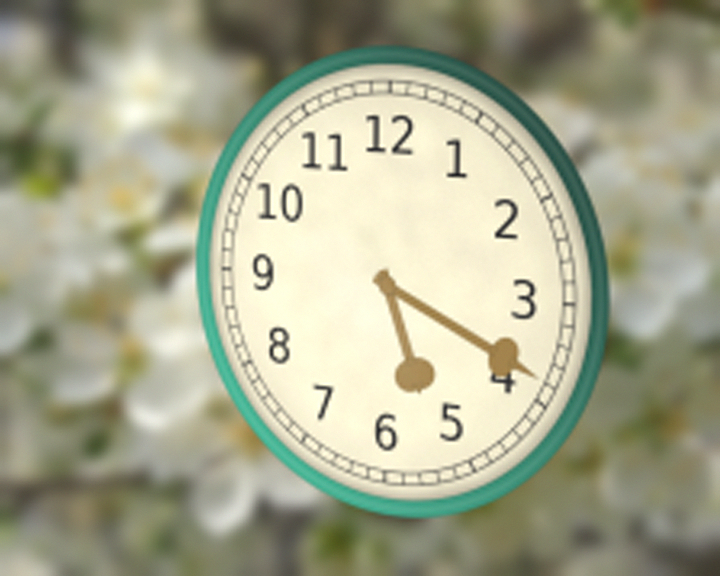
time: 5:19
